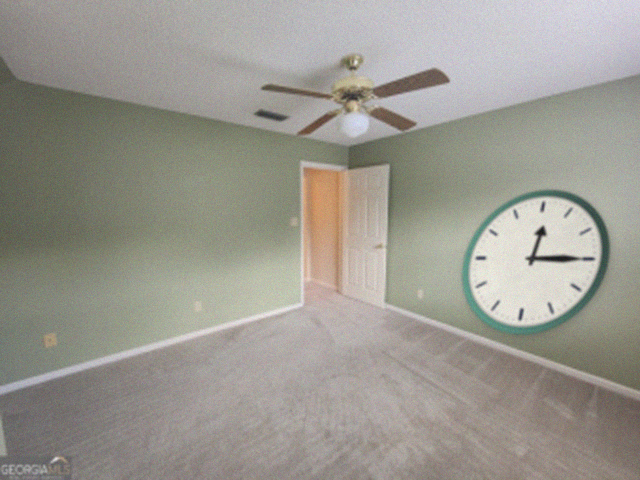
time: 12:15
